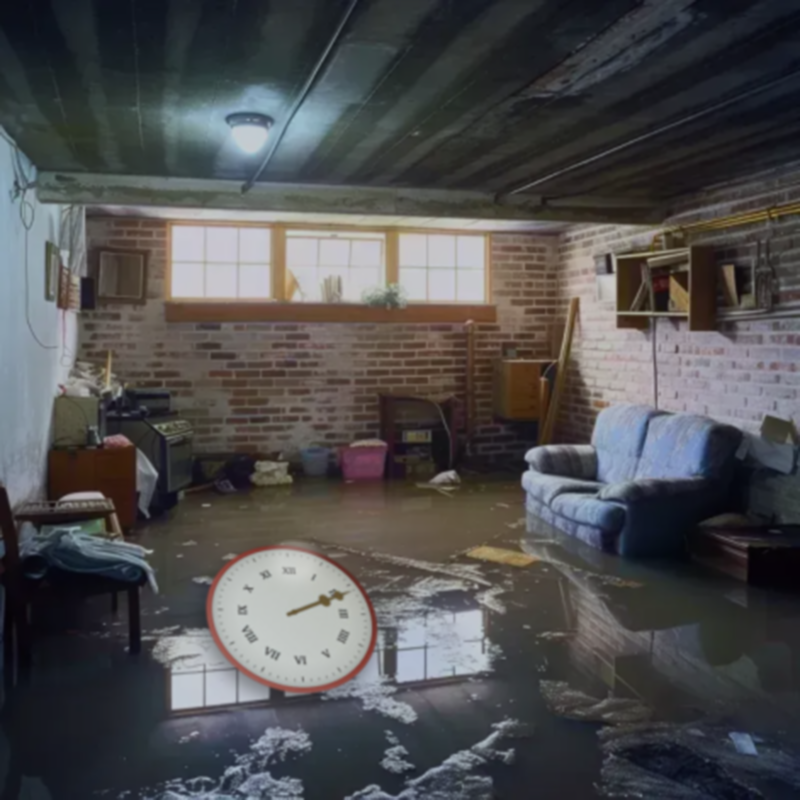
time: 2:11
